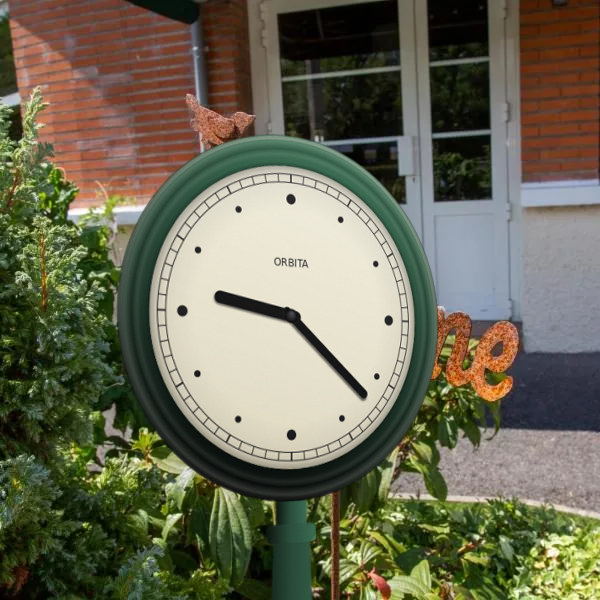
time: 9:22
